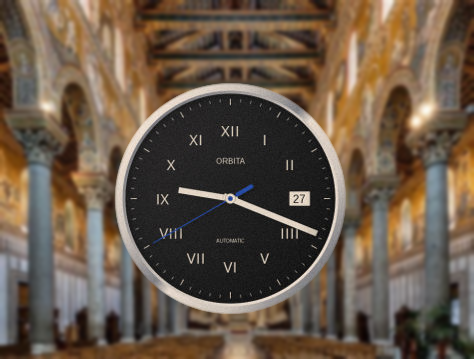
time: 9:18:40
